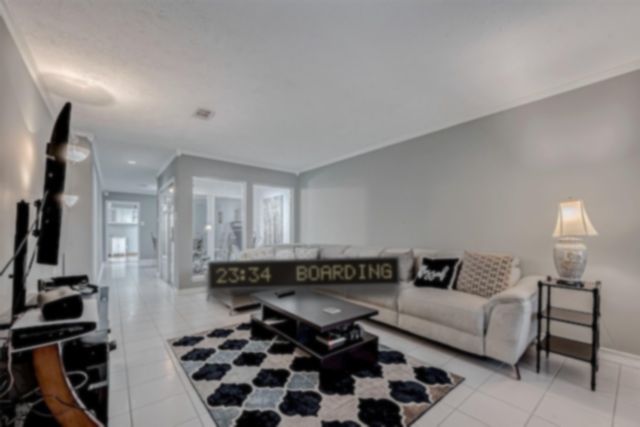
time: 23:34
